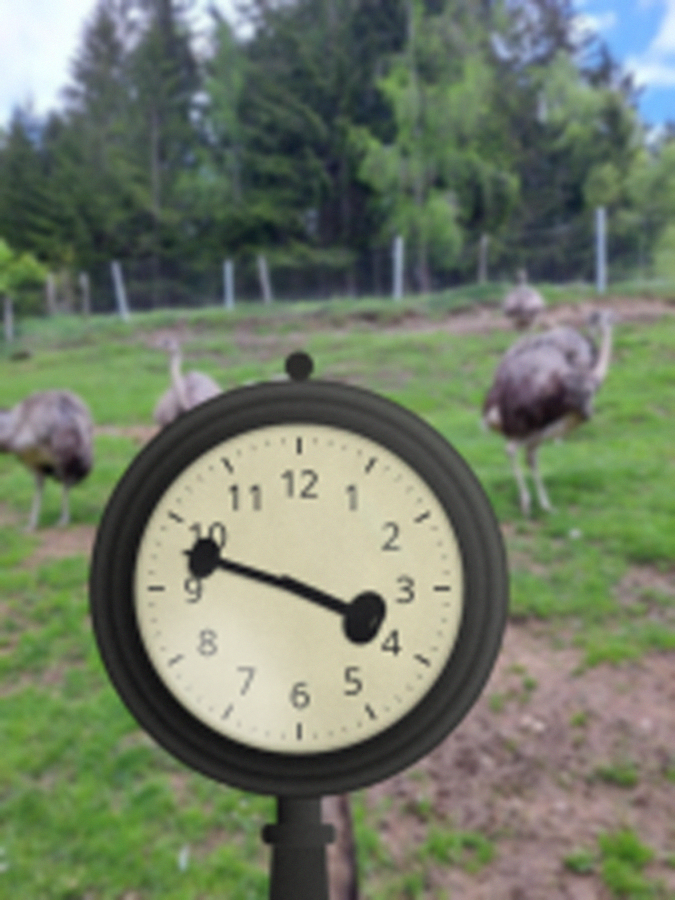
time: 3:48
